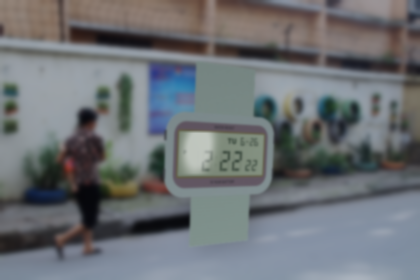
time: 2:22
